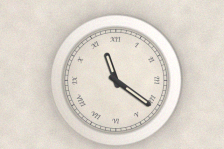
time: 11:21
